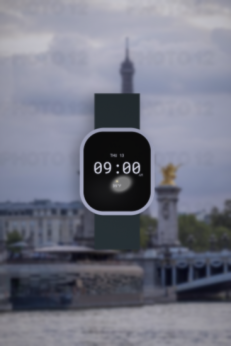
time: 9:00
